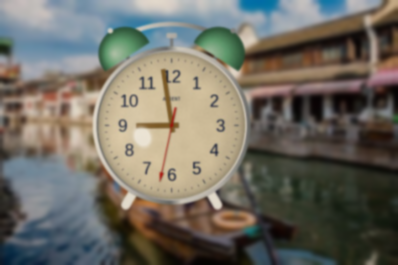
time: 8:58:32
